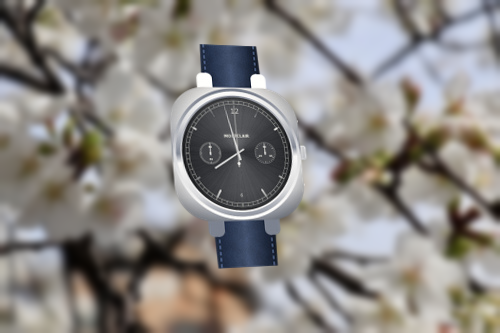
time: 7:58
